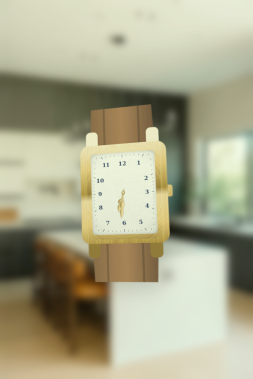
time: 6:31
